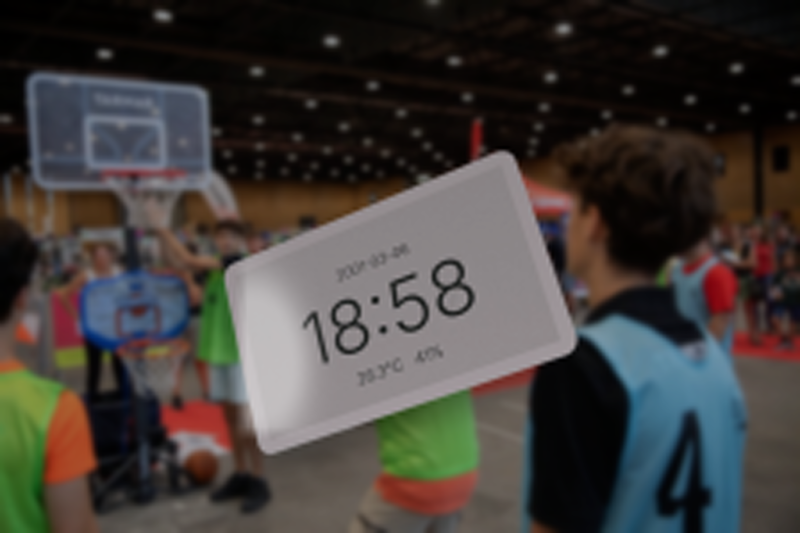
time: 18:58
